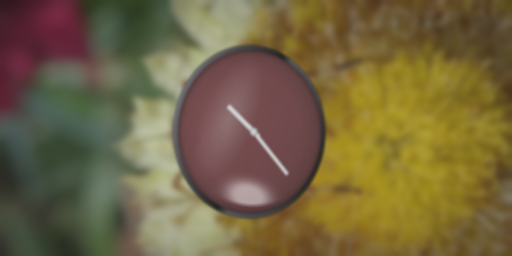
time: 10:23
